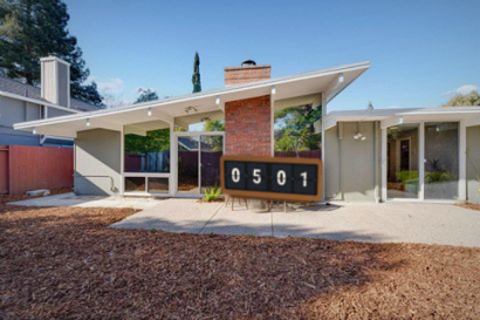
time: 5:01
